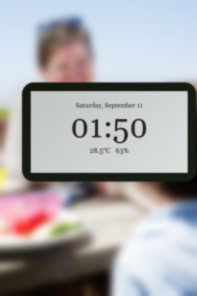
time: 1:50
